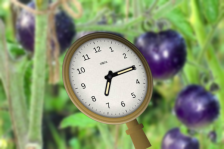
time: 7:15
